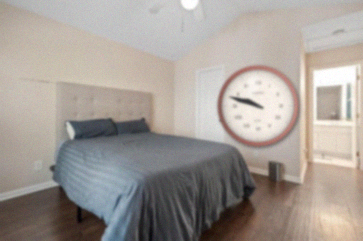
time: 9:48
